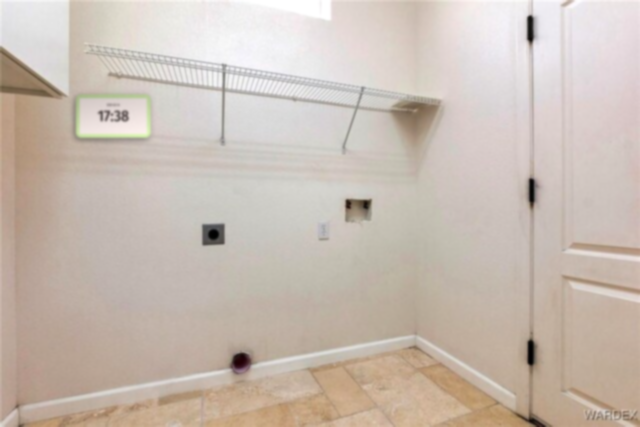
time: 17:38
